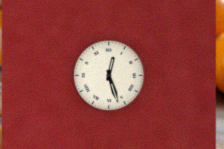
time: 12:27
